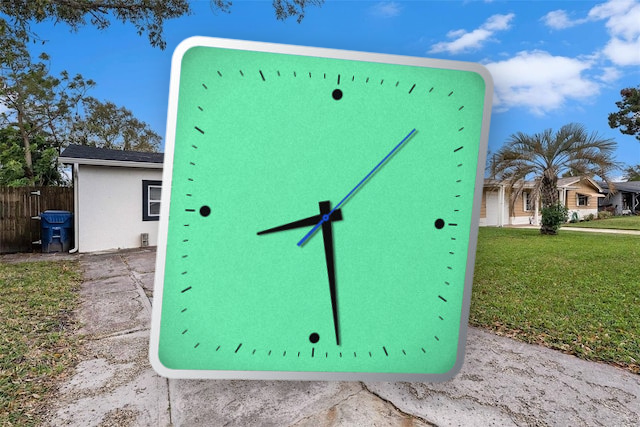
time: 8:28:07
